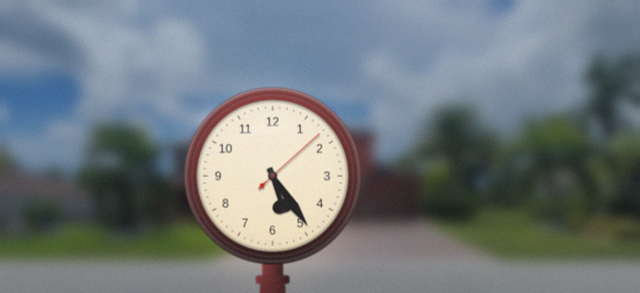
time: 5:24:08
